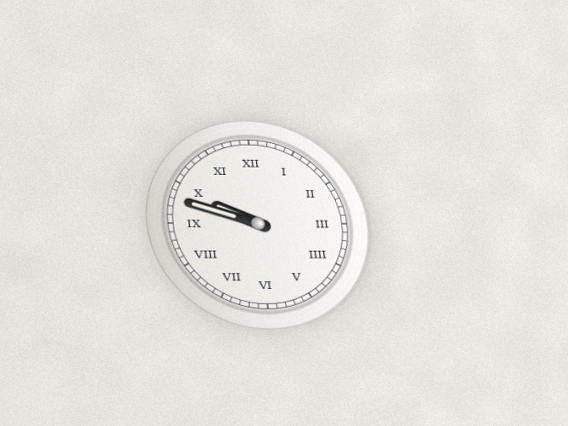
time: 9:48
